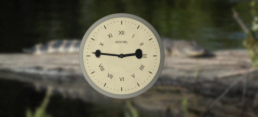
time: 2:46
